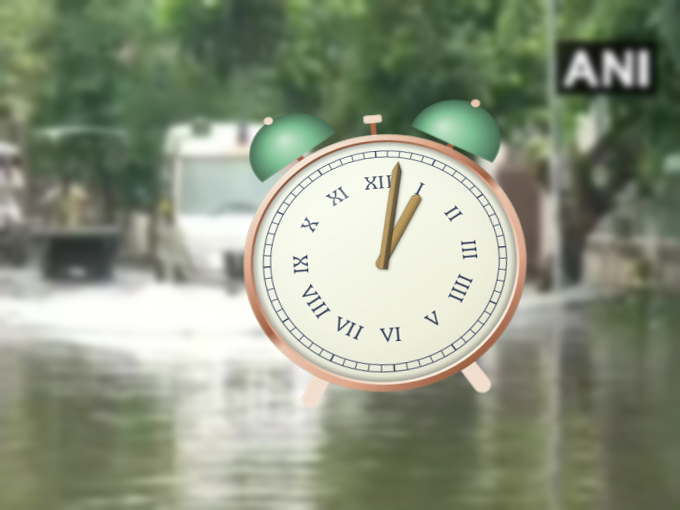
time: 1:02
